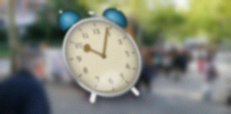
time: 10:04
